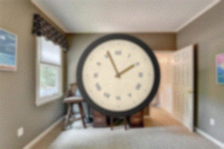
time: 1:56
